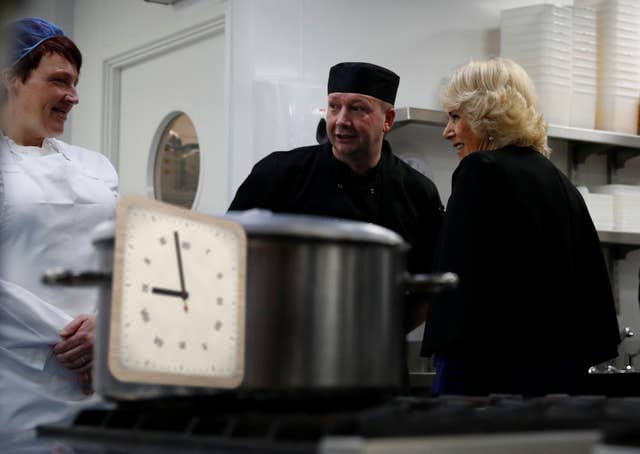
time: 8:57:58
